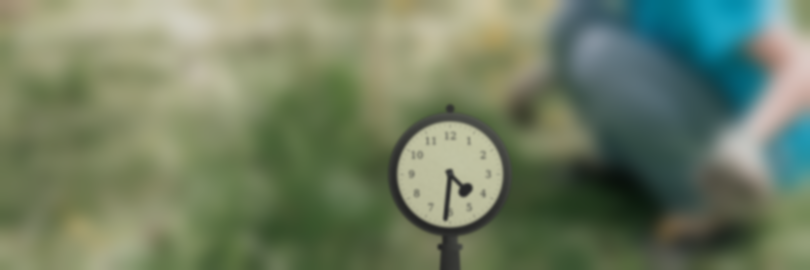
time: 4:31
